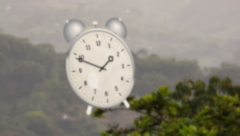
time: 1:49
